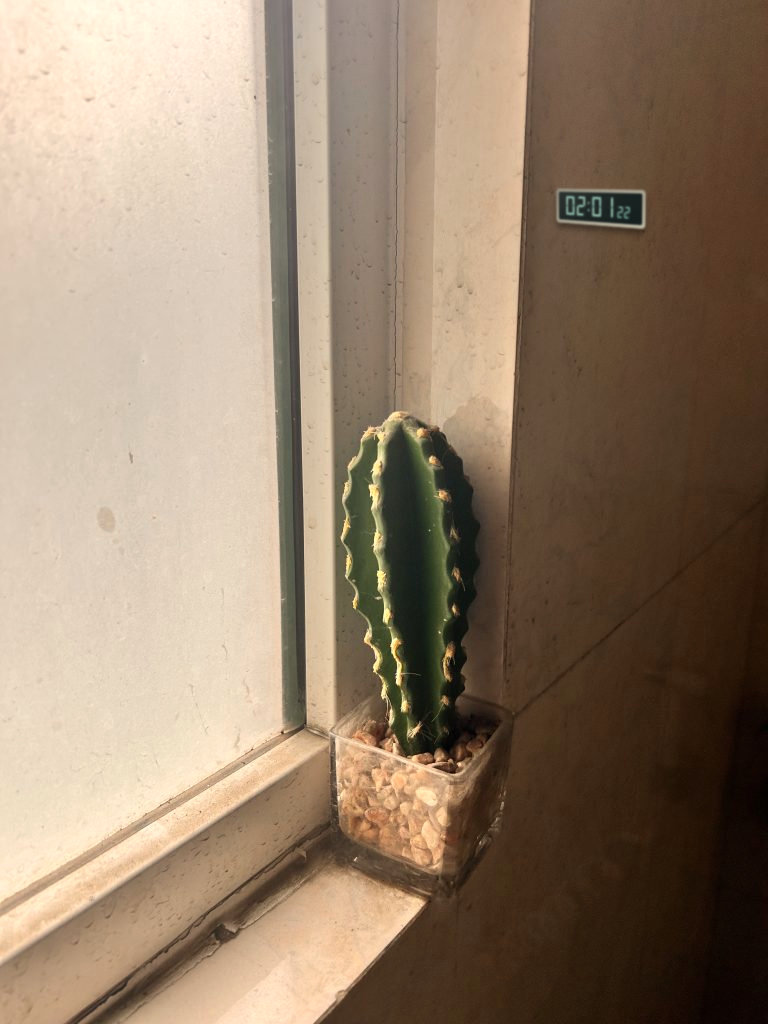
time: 2:01
